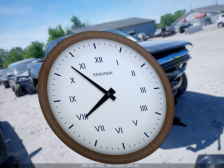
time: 7:53
